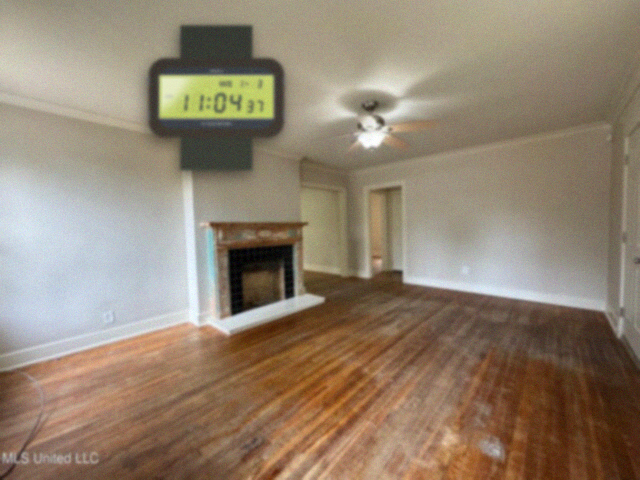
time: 11:04:37
